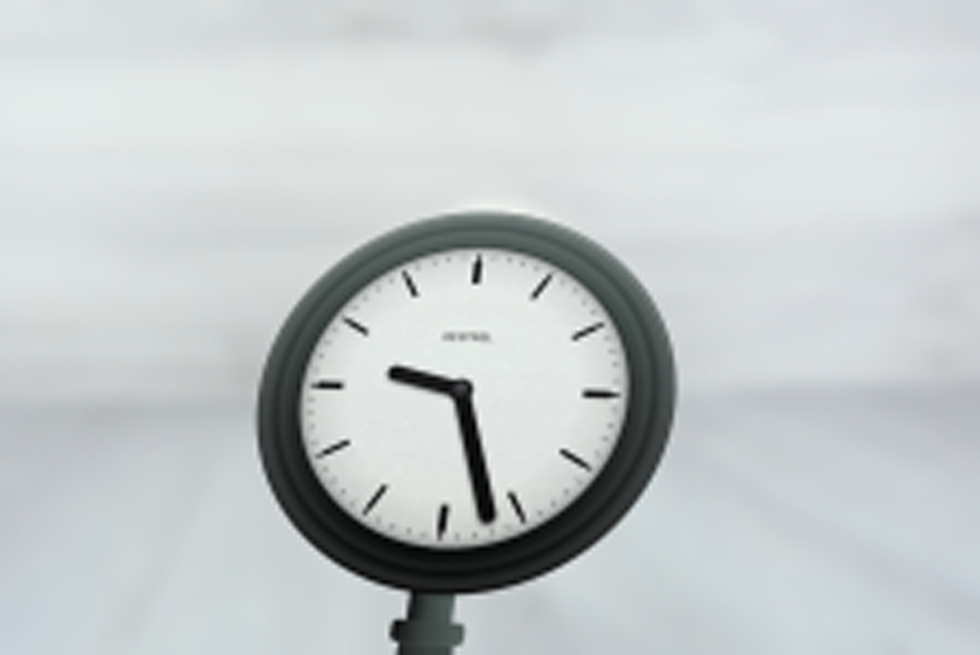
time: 9:27
